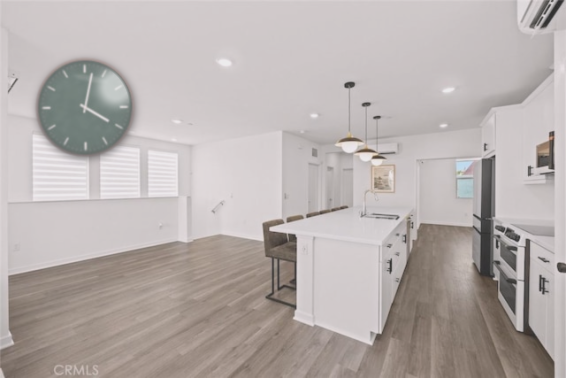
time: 4:02
